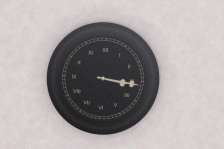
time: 3:16
